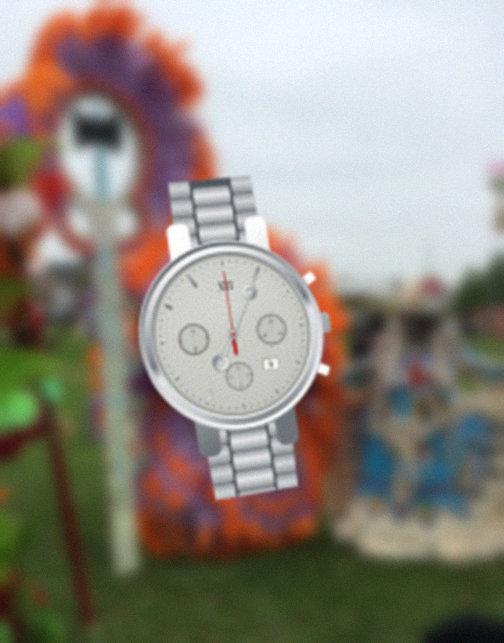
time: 7:05
